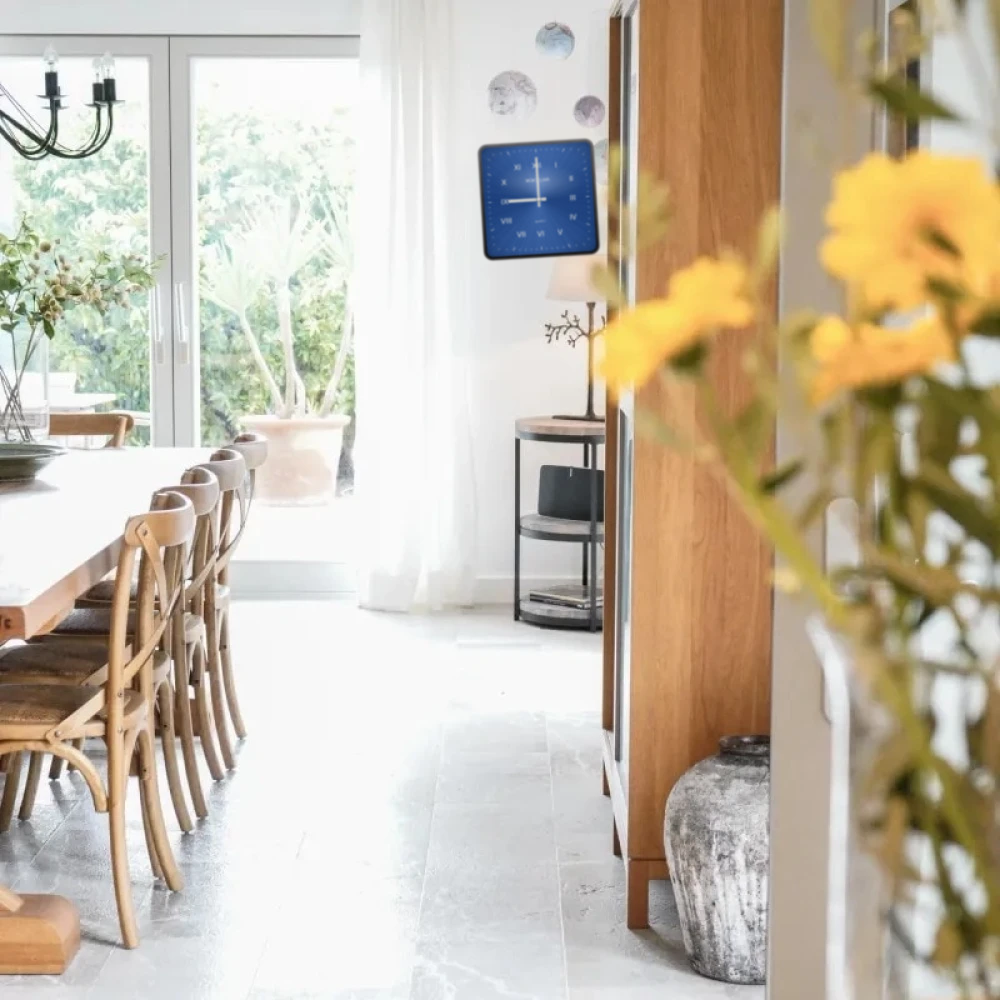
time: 9:00
